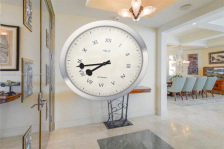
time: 7:43
